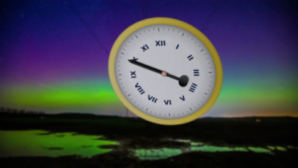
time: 3:49
